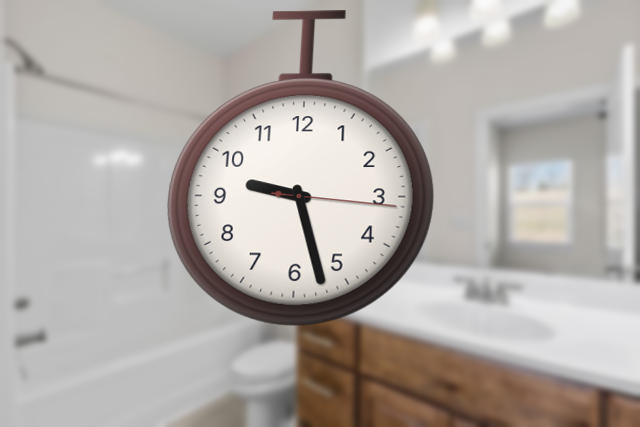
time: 9:27:16
